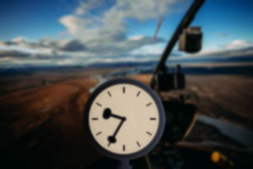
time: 9:35
